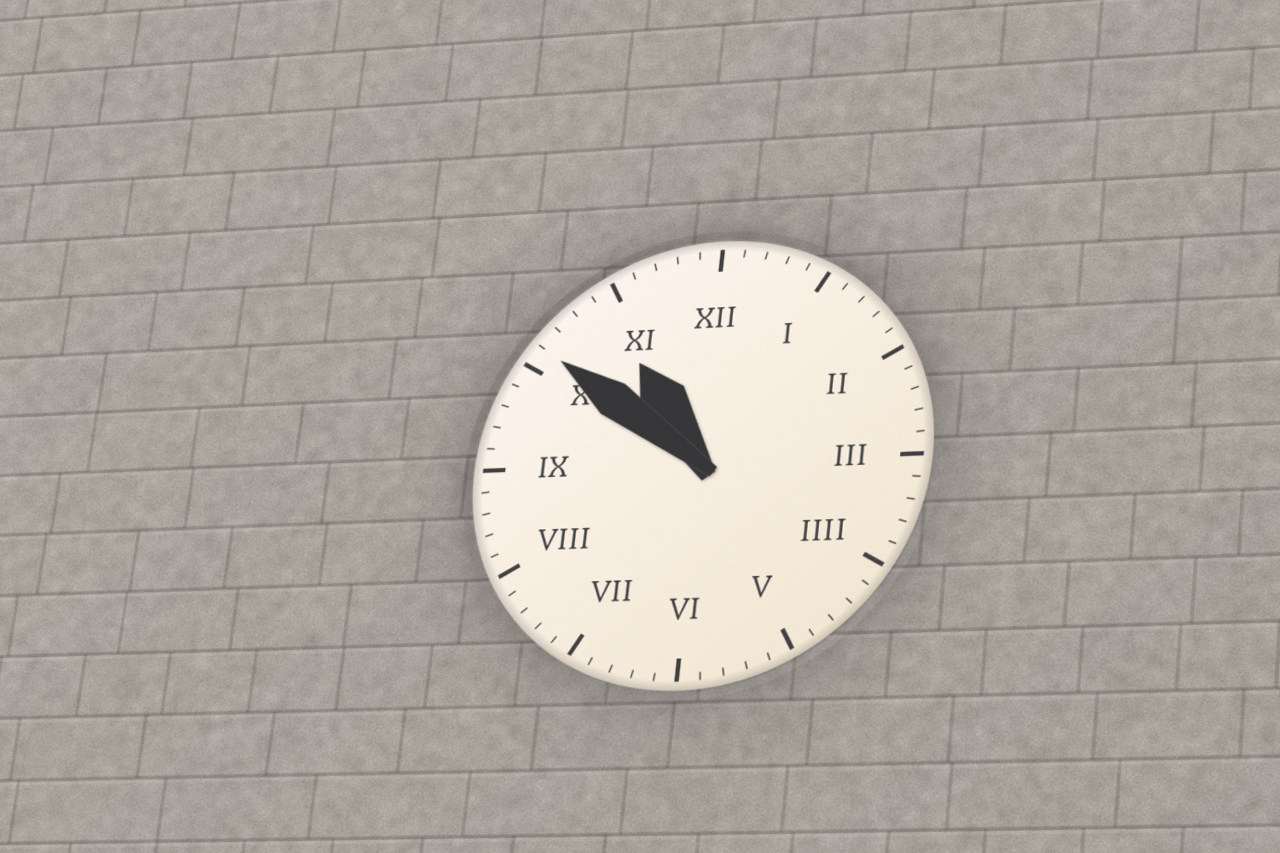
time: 10:51
